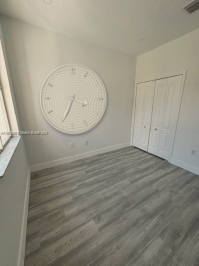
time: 3:34
